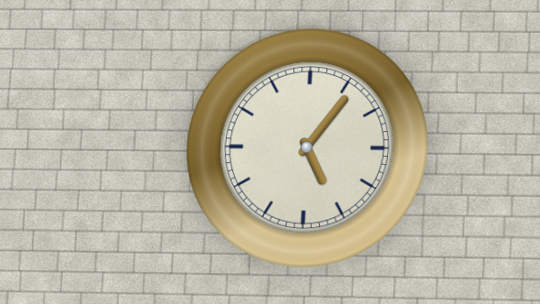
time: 5:06
